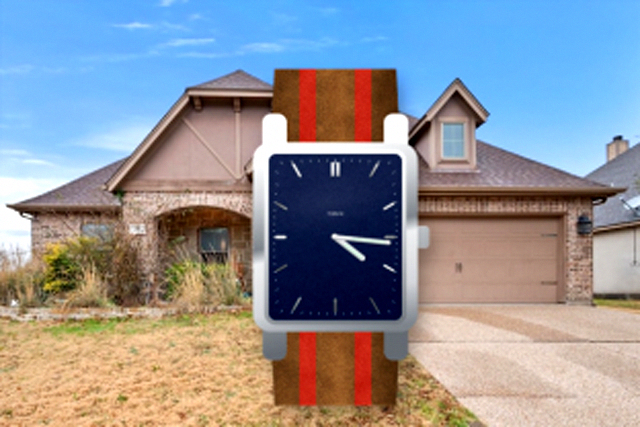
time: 4:16
